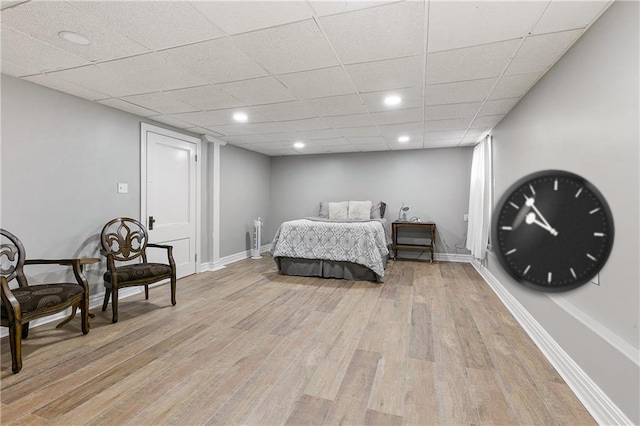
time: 9:53
